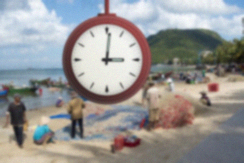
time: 3:01
